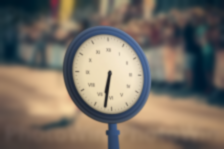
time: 6:32
